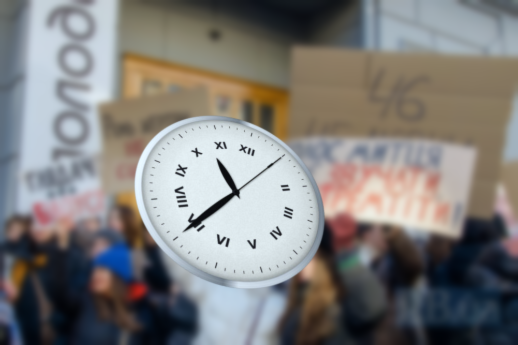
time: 10:35:05
